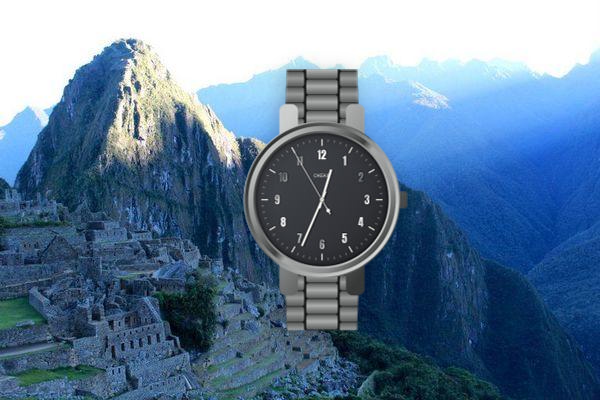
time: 12:33:55
